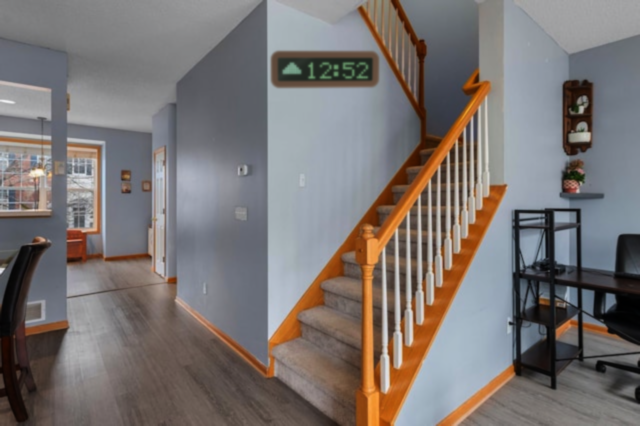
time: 12:52
